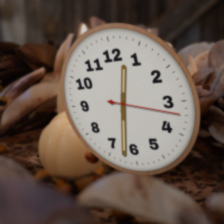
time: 12:32:17
